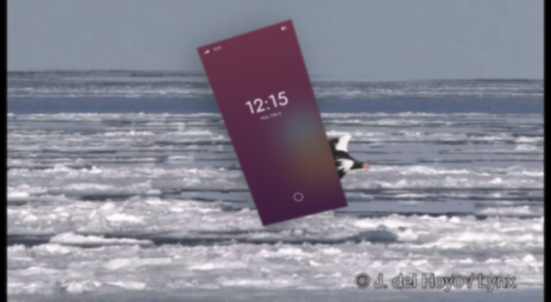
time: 12:15
